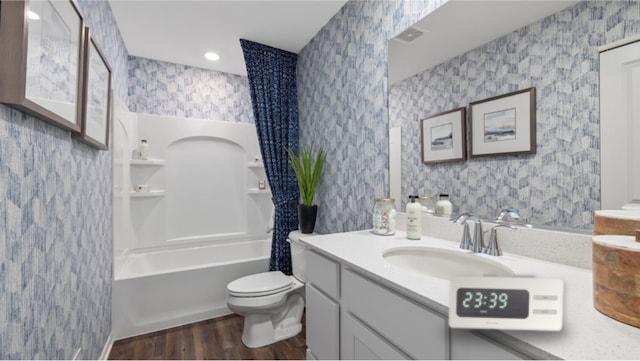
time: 23:39
